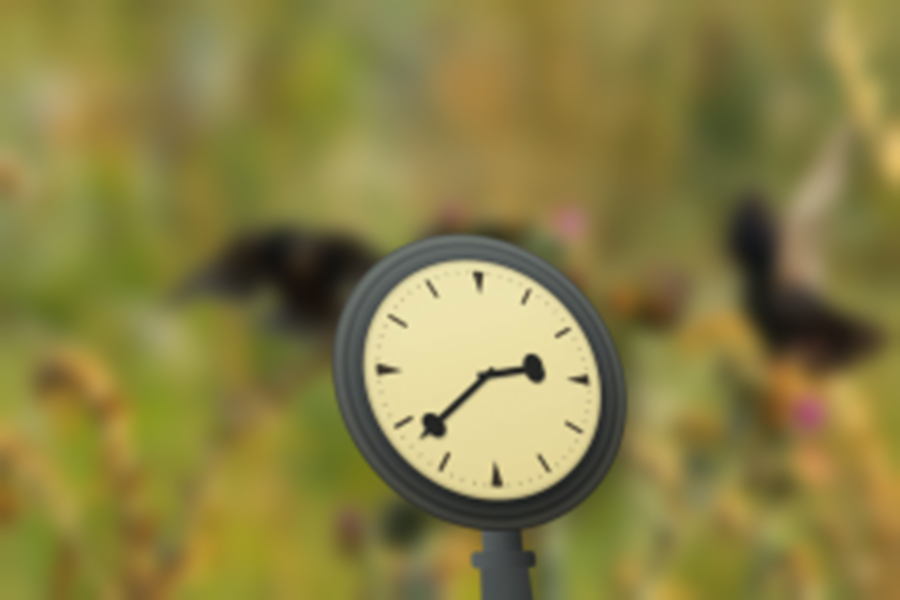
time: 2:38
